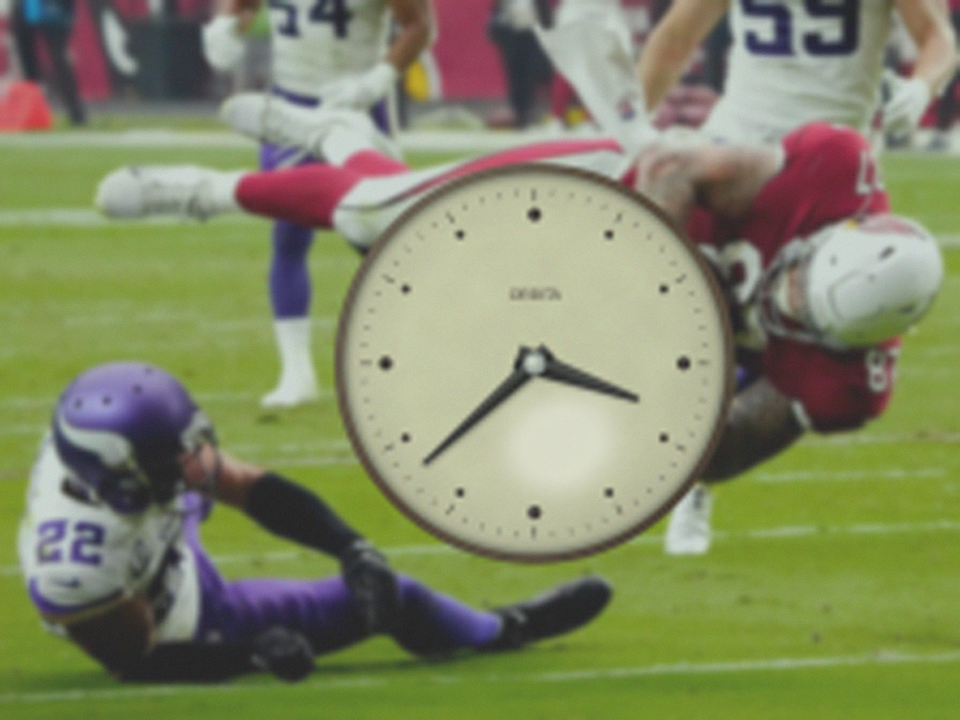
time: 3:38
